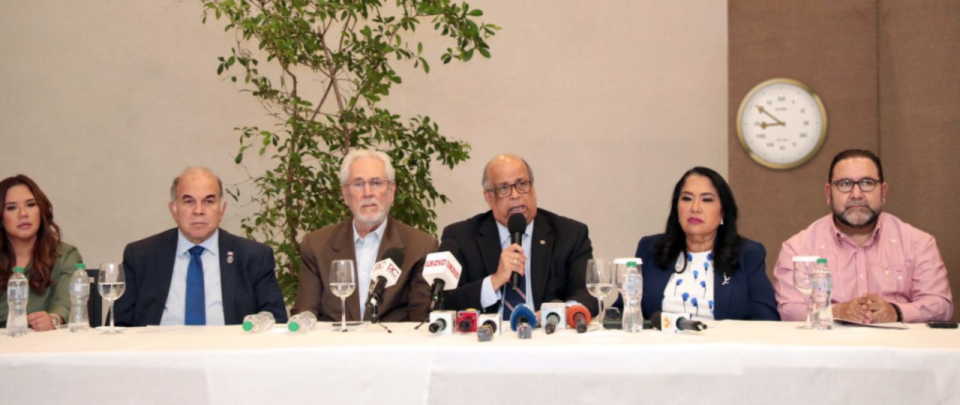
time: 8:51
